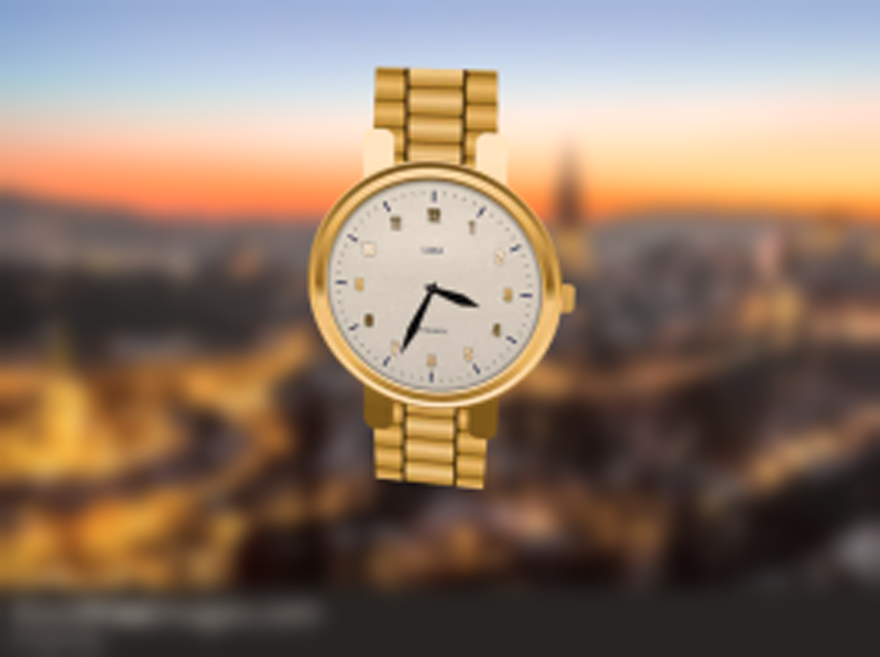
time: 3:34
